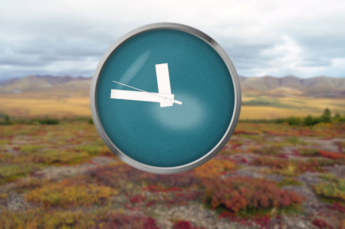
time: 11:45:48
